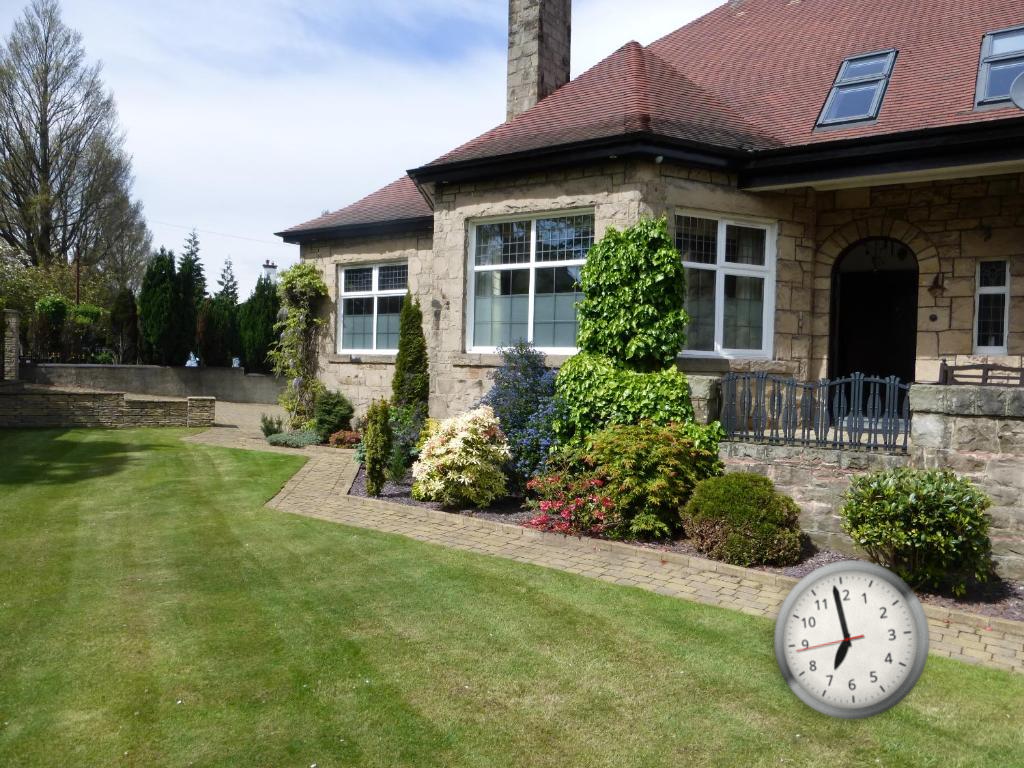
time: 6:58:44
